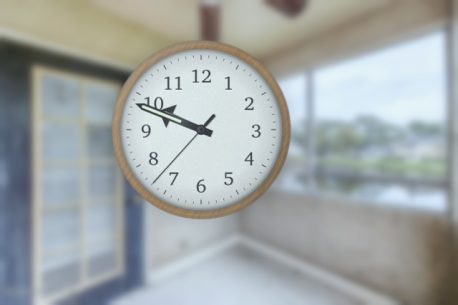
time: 9:48:37
